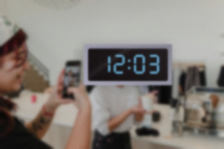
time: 12:03
